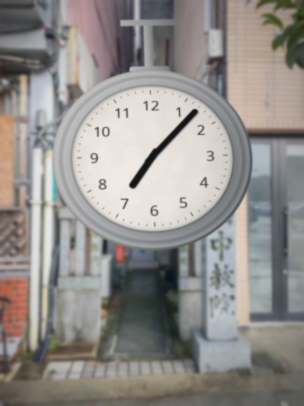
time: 7:07
